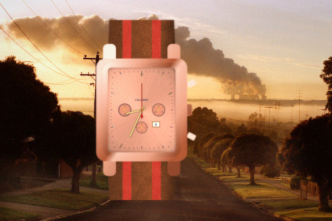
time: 8:34
